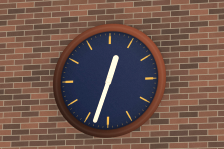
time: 12:33
